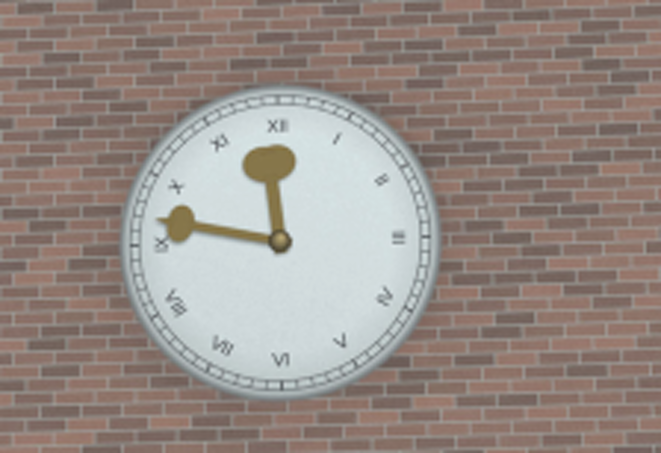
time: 11:47
